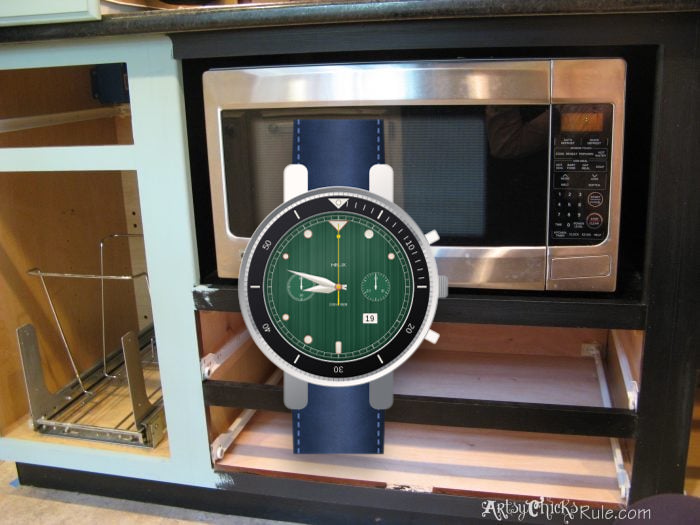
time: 8:48
